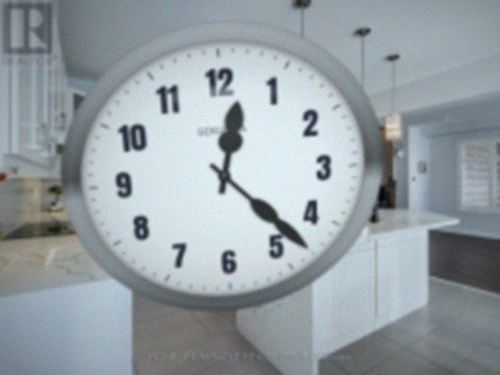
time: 12:23
